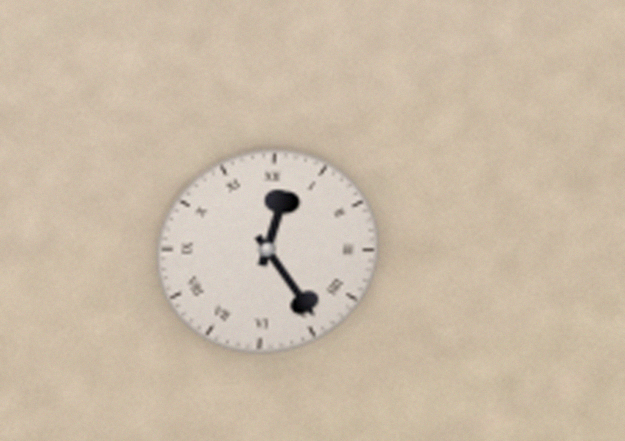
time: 12:24
